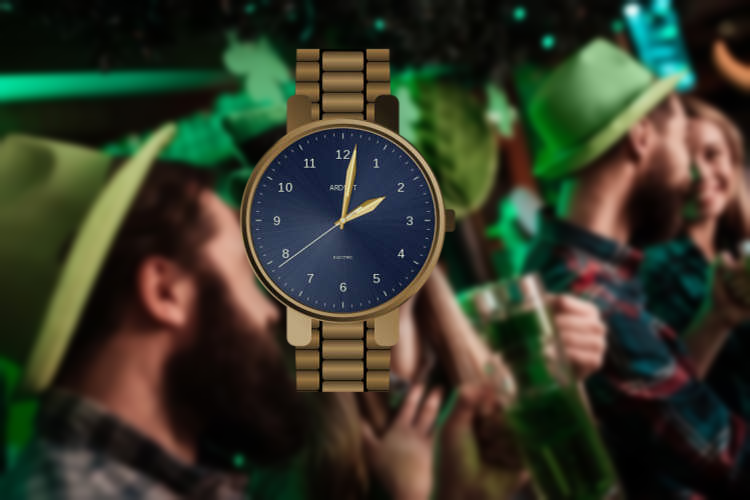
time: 2:01:39
